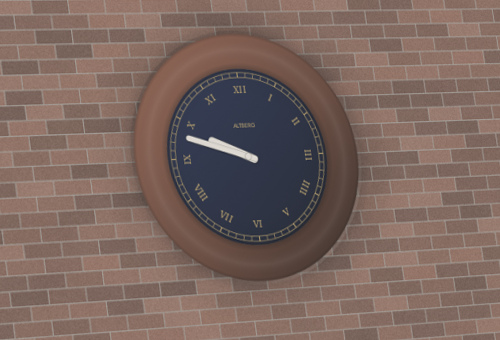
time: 9:48
